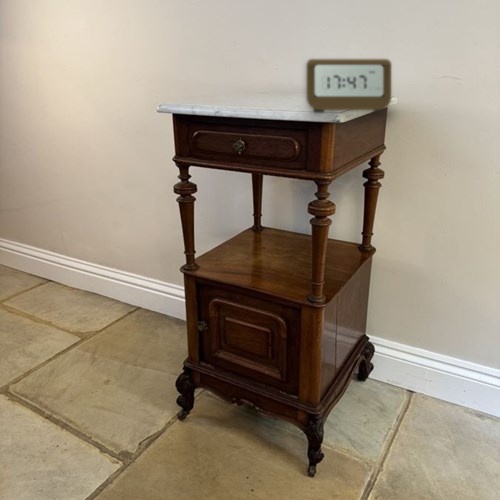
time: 17:47
